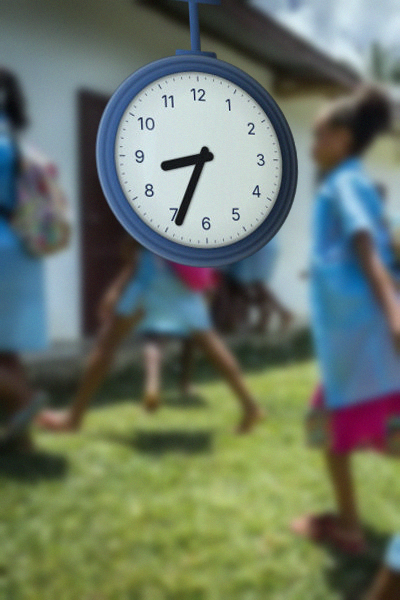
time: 8:34
